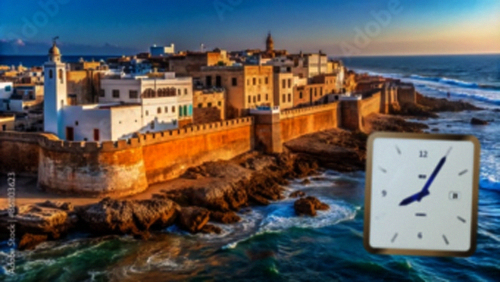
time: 8:05
